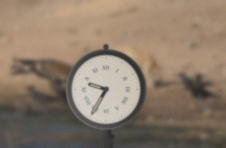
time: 9:35
